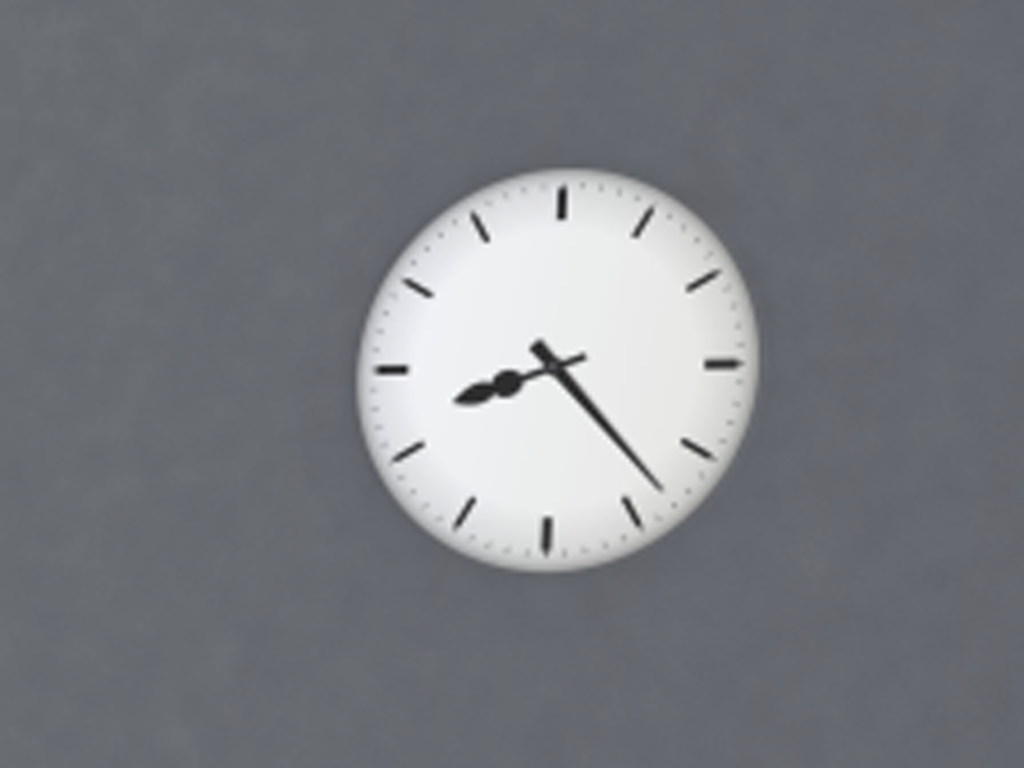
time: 8:23
